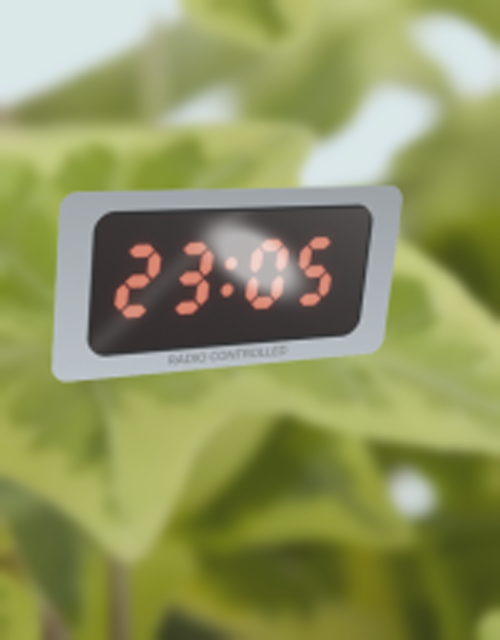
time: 23:05
